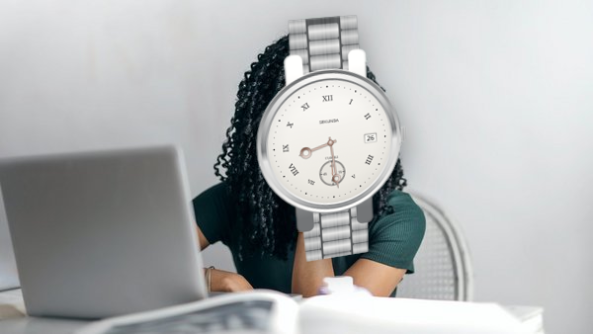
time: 8:29
